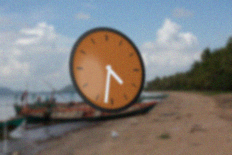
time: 4:32
